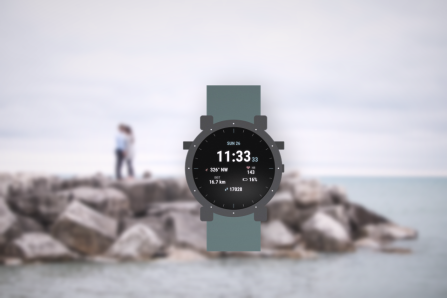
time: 11:33
